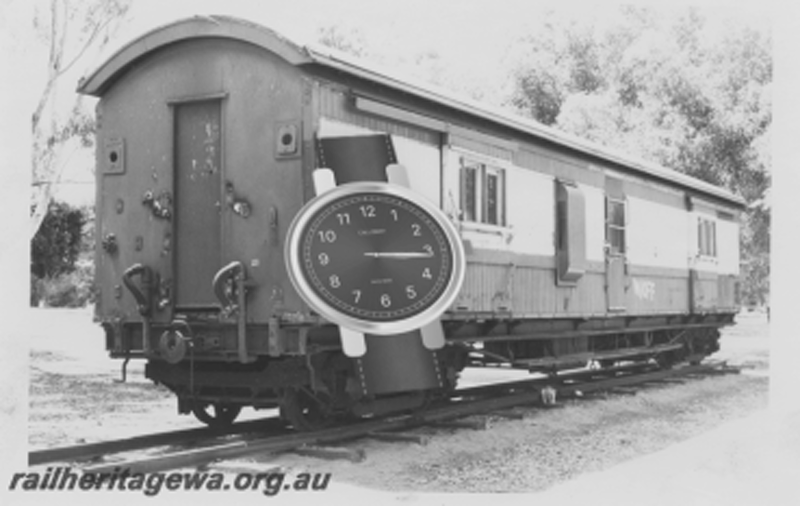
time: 3:16
